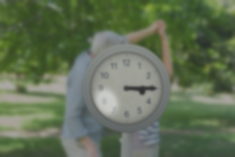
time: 3:15
